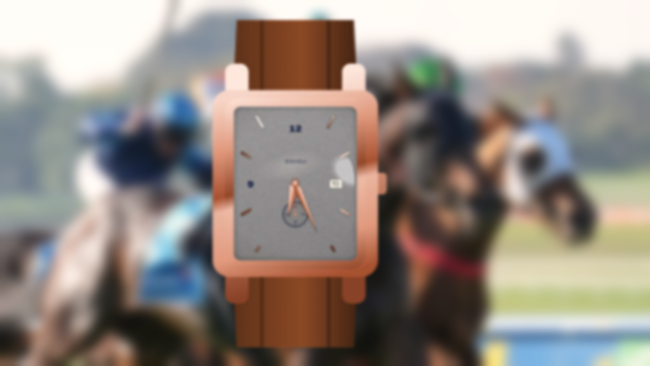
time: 6:26
